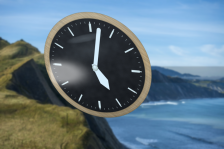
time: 5:02
